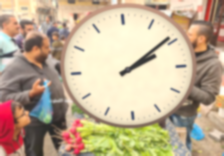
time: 2:09
